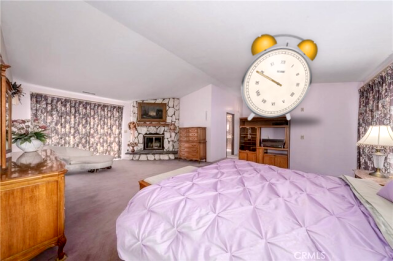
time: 9:49
